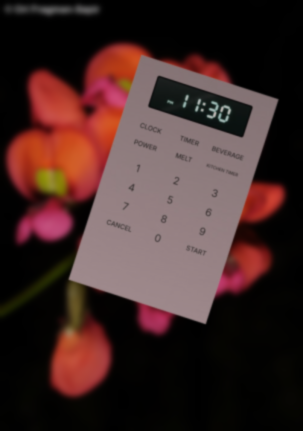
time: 11:30
